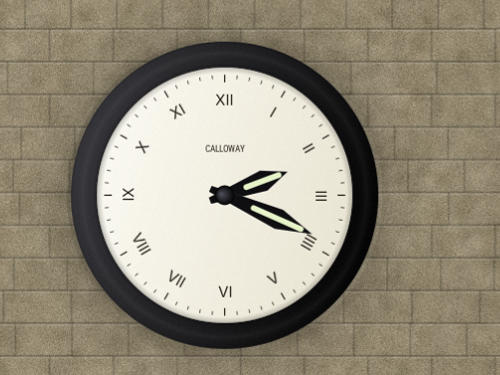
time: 2:19
